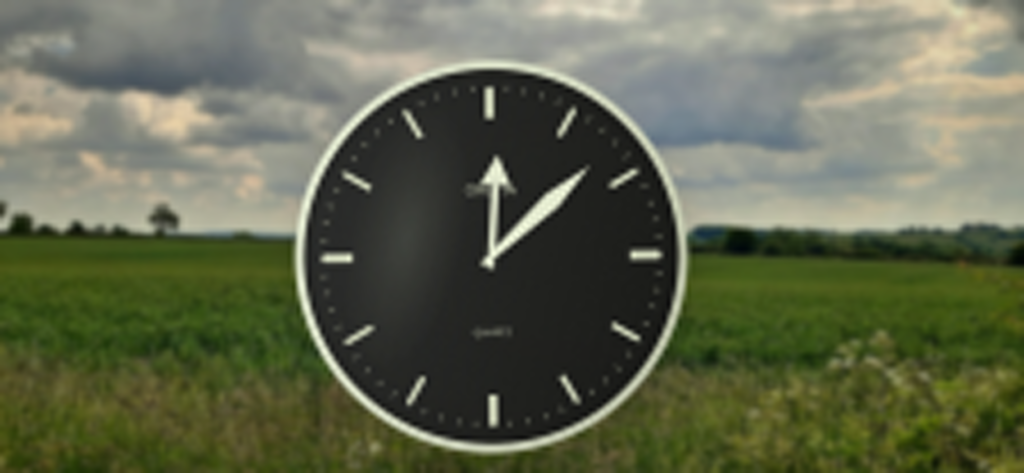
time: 12:08
